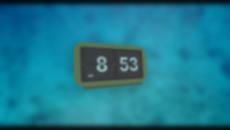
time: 8:53
